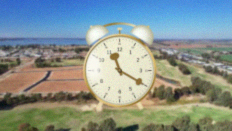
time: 11:20
